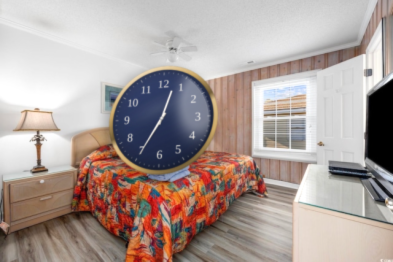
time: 12:35
